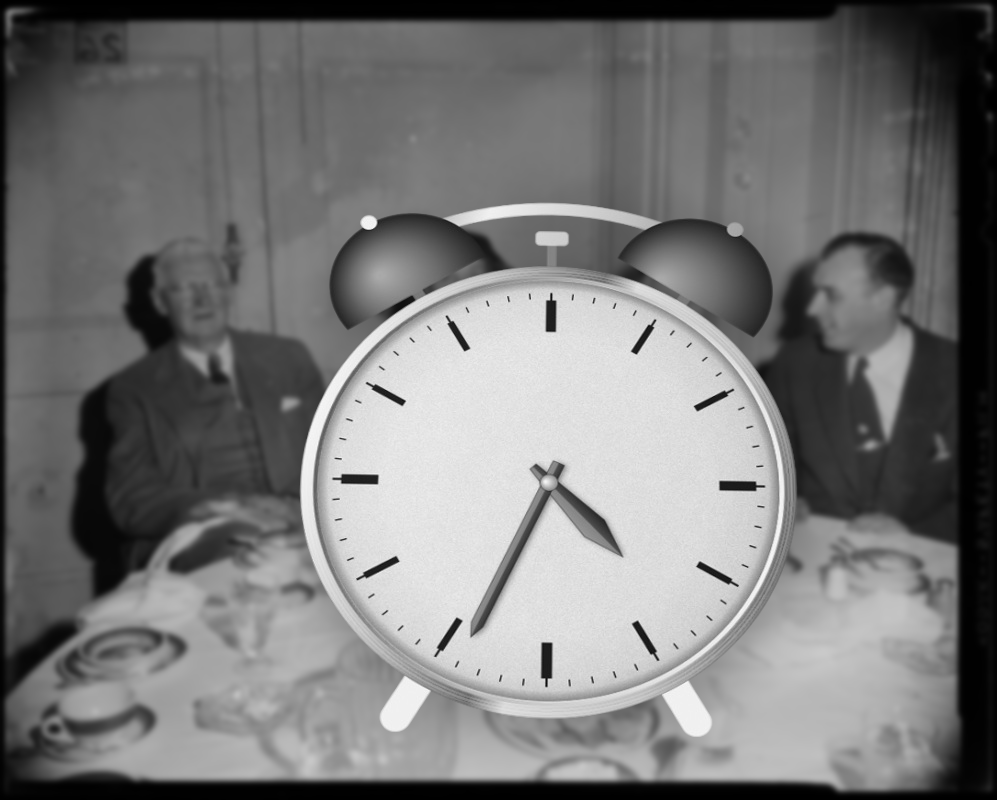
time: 4:34
